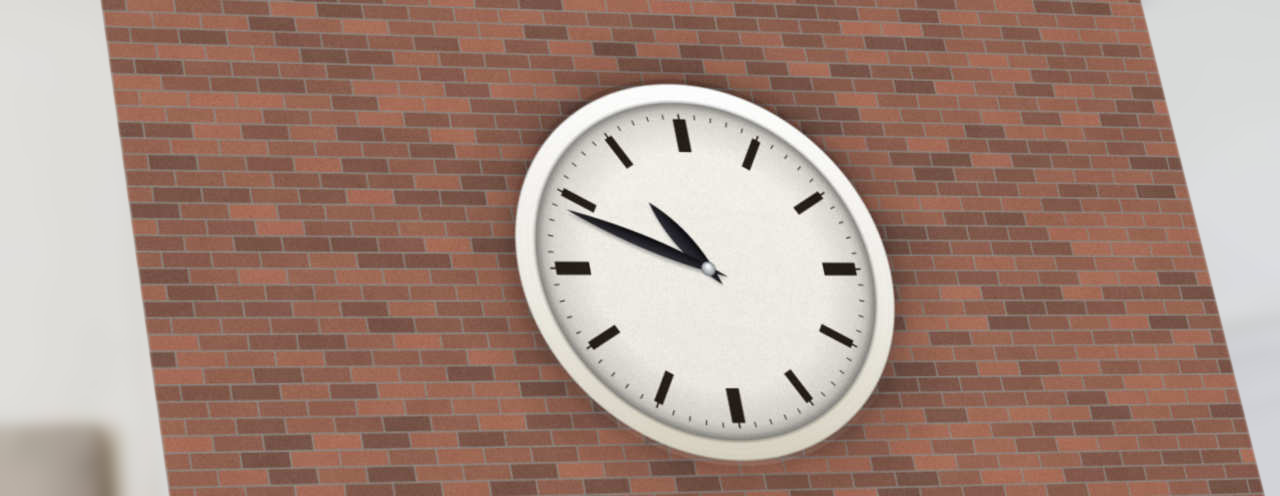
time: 10:49
